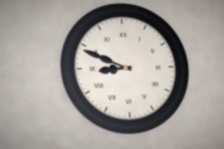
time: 8:49
